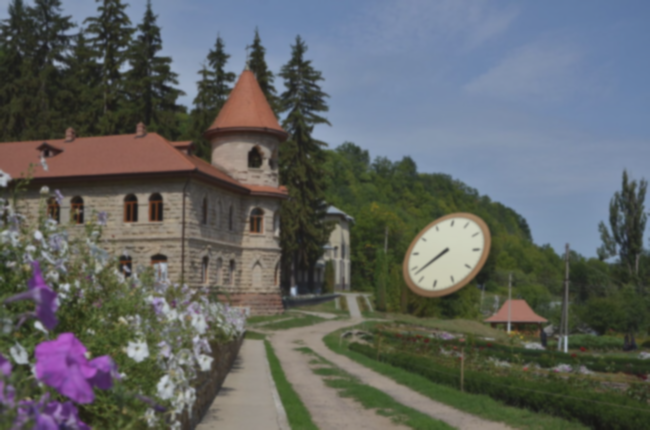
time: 7:38
